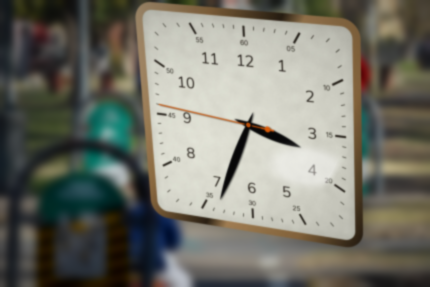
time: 3:33:46
